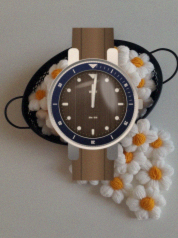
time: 12:01
